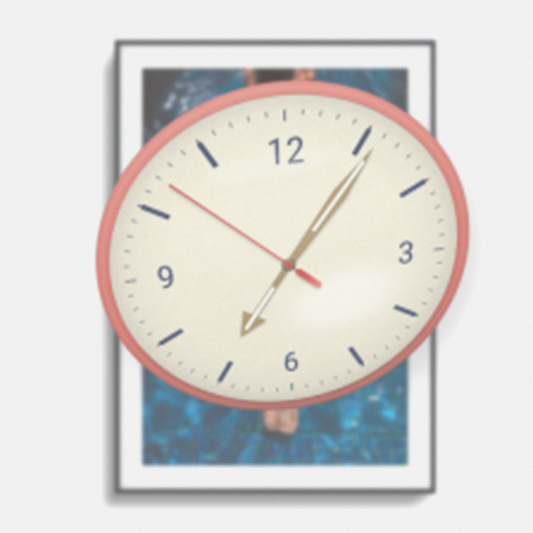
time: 7:05:52
